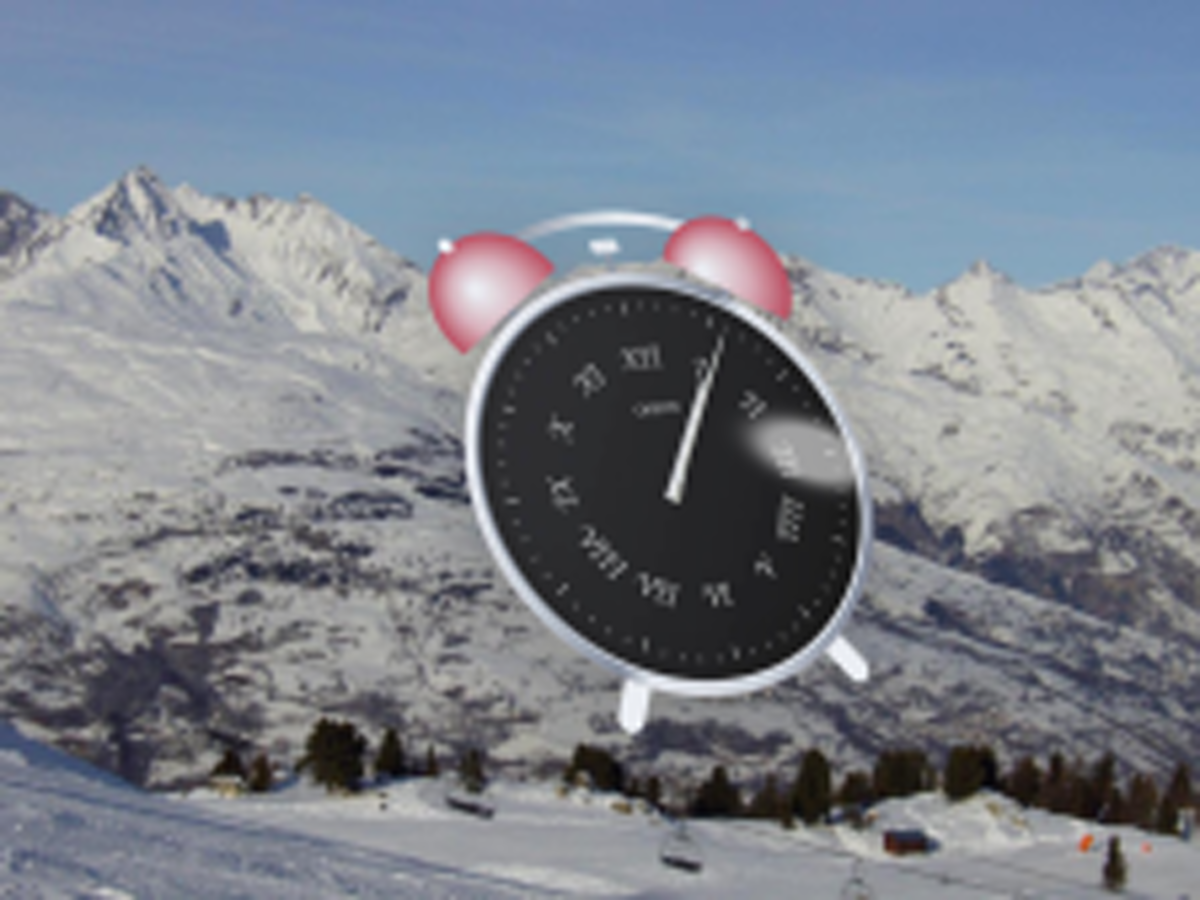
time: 1:06
